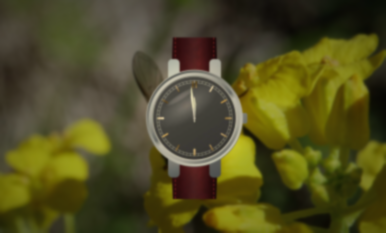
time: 11:59
